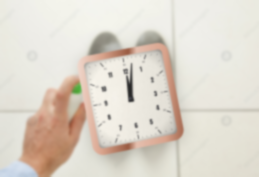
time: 12:02
